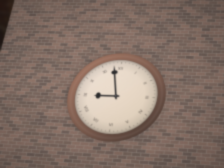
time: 8:58
